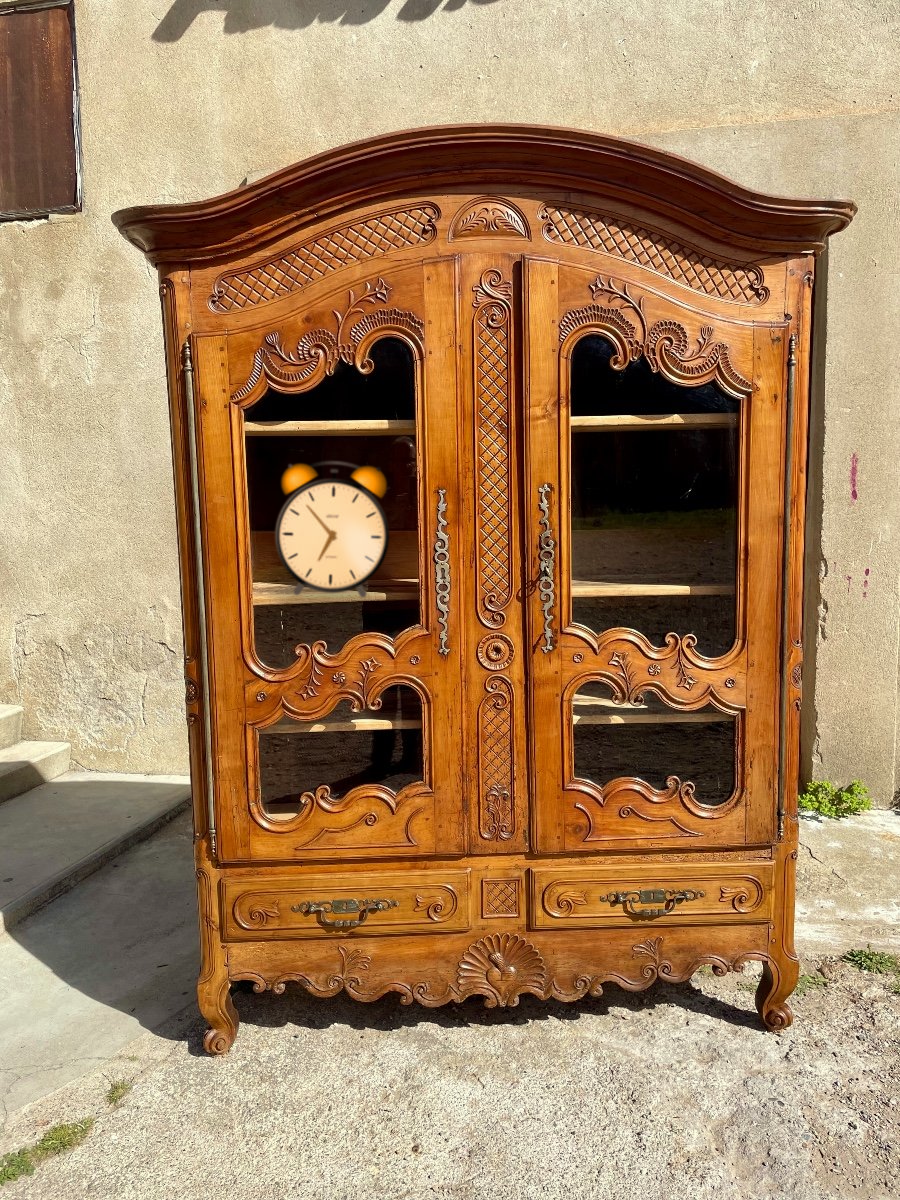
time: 6:53
